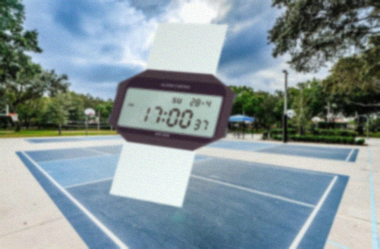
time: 17:00
